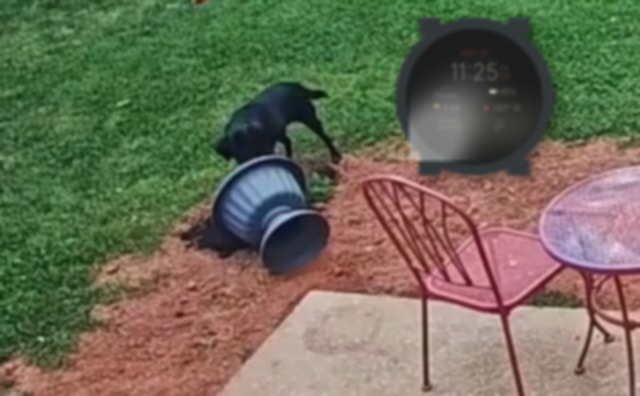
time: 11:25
